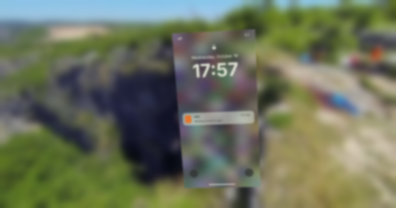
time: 17:57
